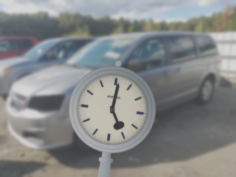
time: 5:01
